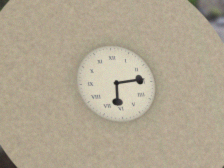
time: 6:14
